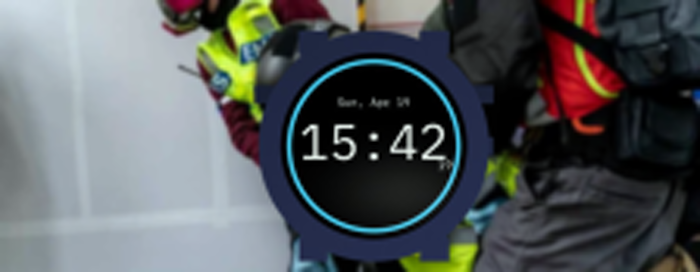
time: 15:42
